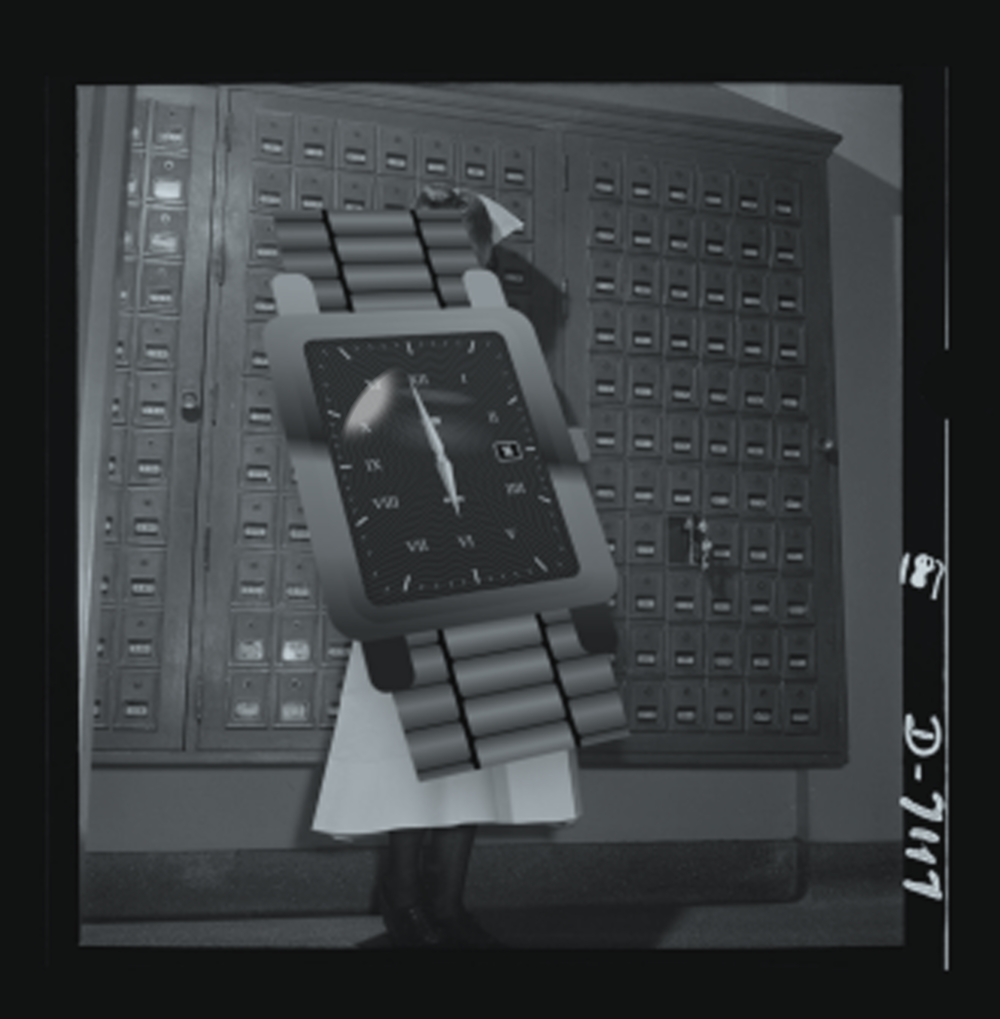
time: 5:59
